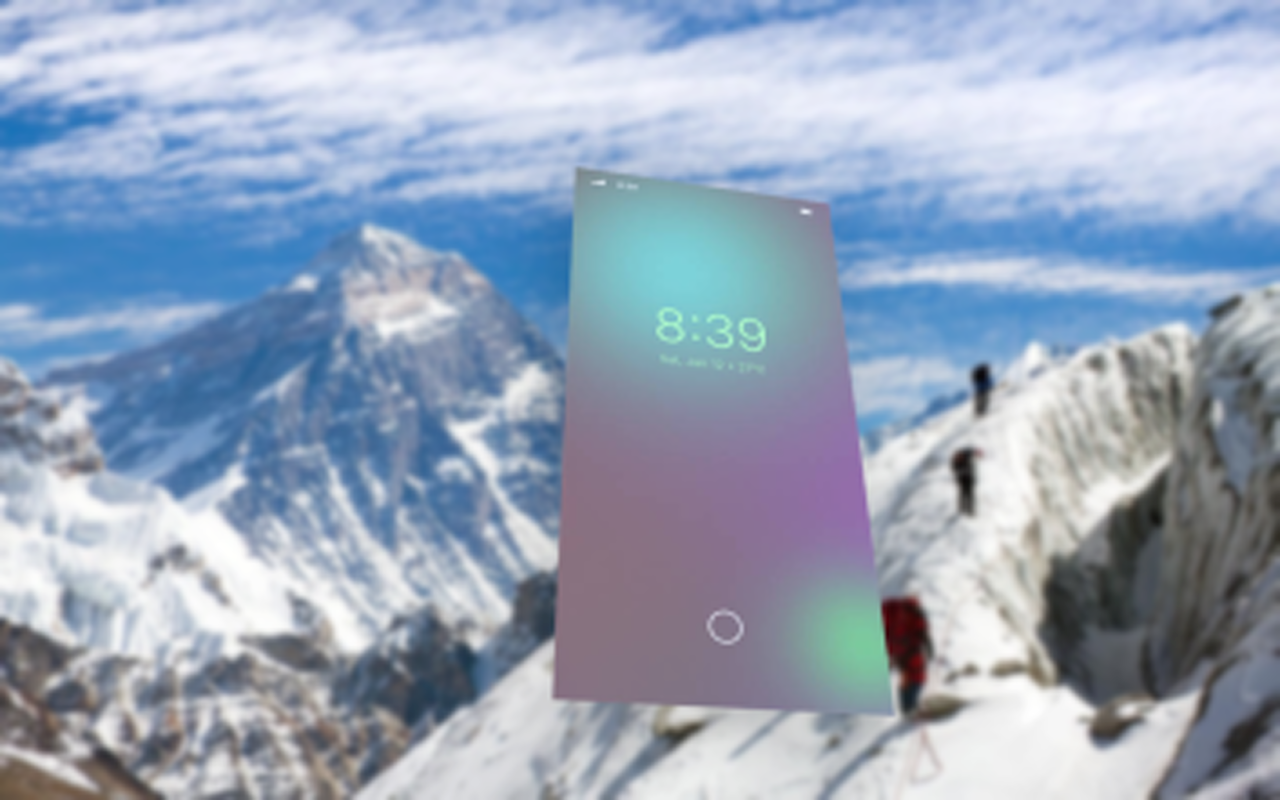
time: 8:39
